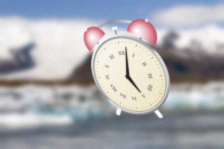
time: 5:02
